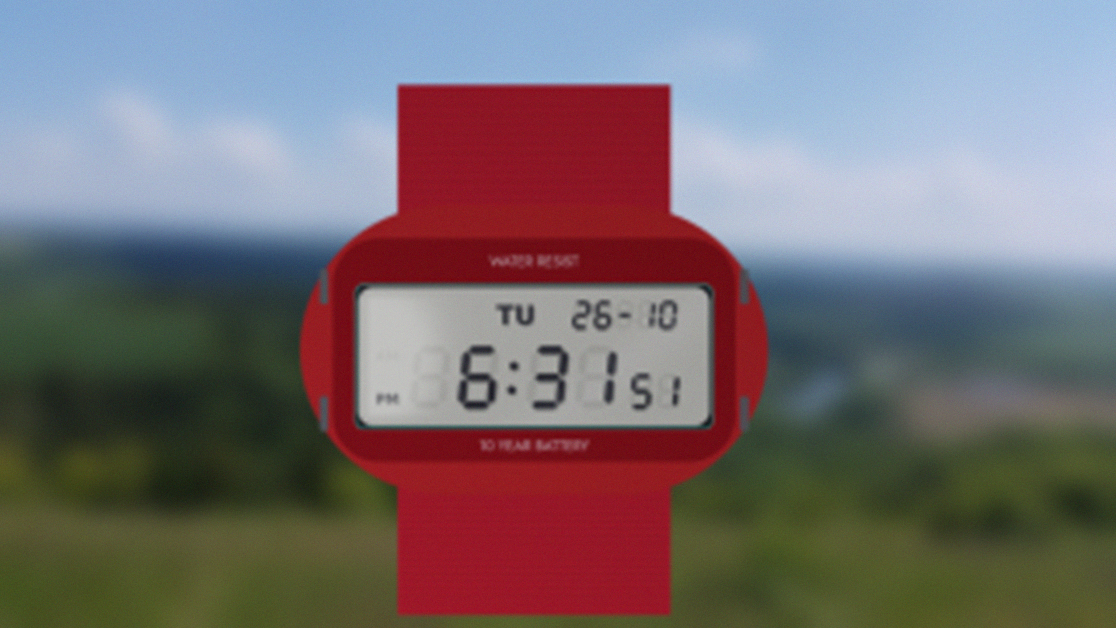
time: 6:31:51
